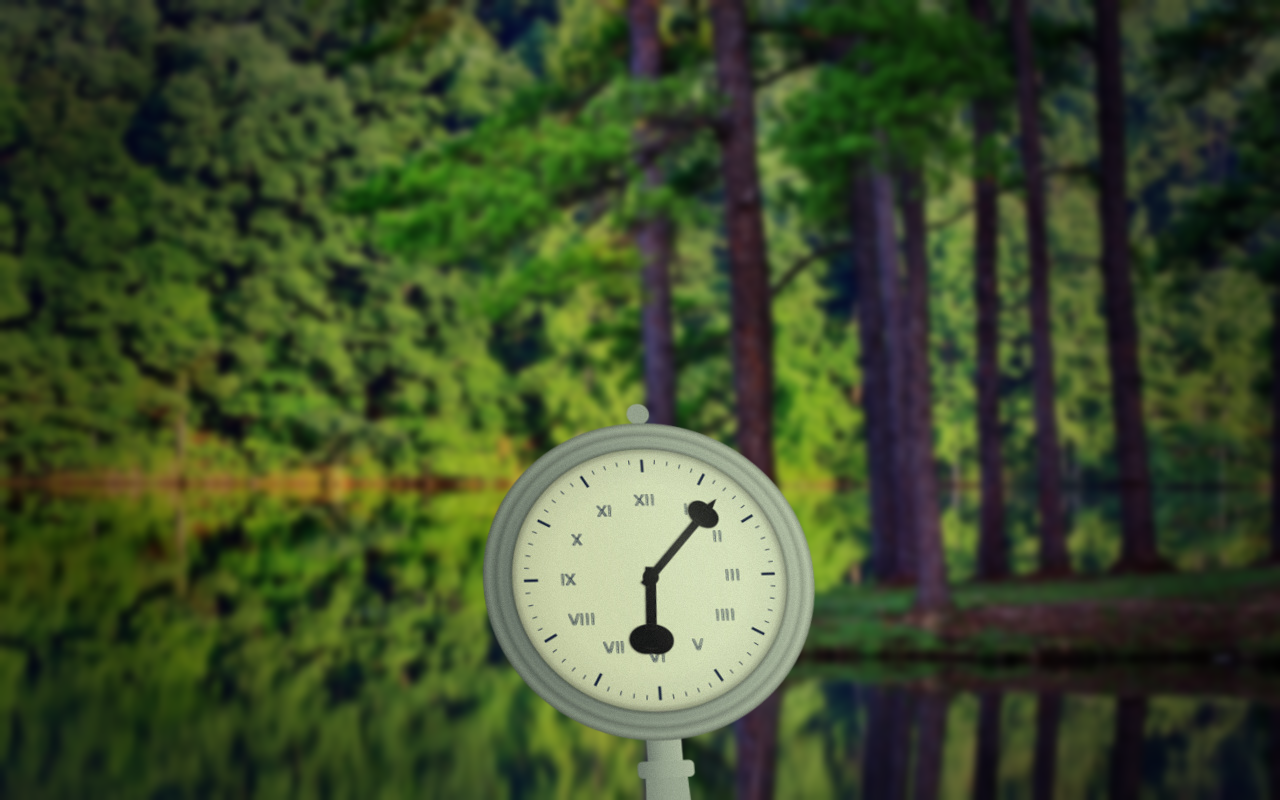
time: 6:07
